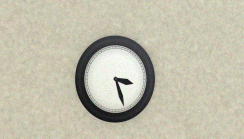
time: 3:27
